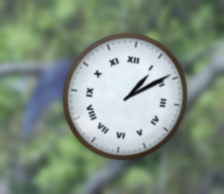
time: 1:09
